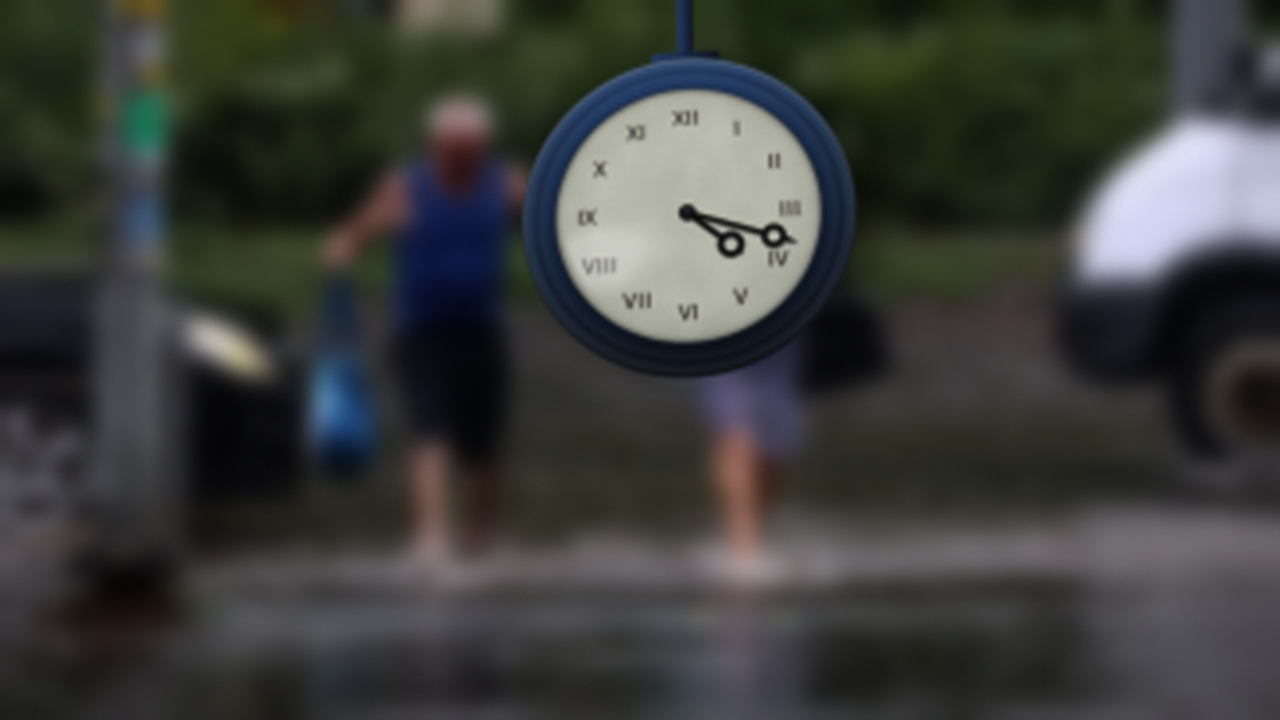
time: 4:18
